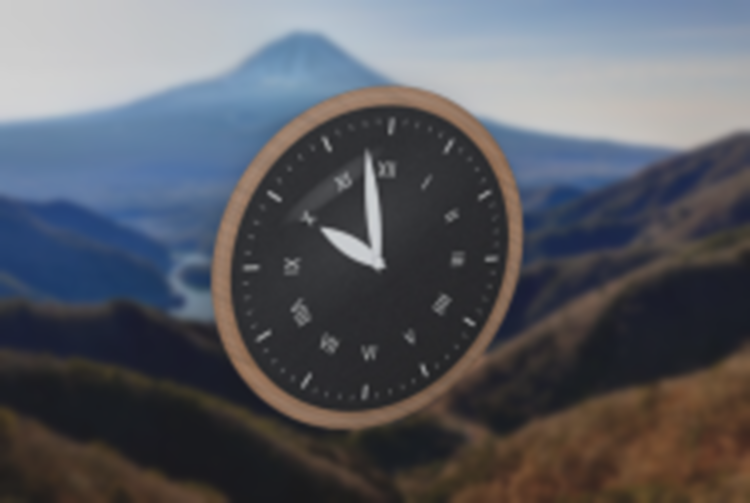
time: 9:58
